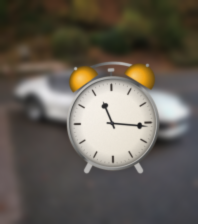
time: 11:16
